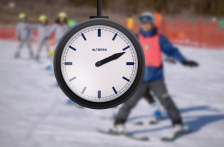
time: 2:11
